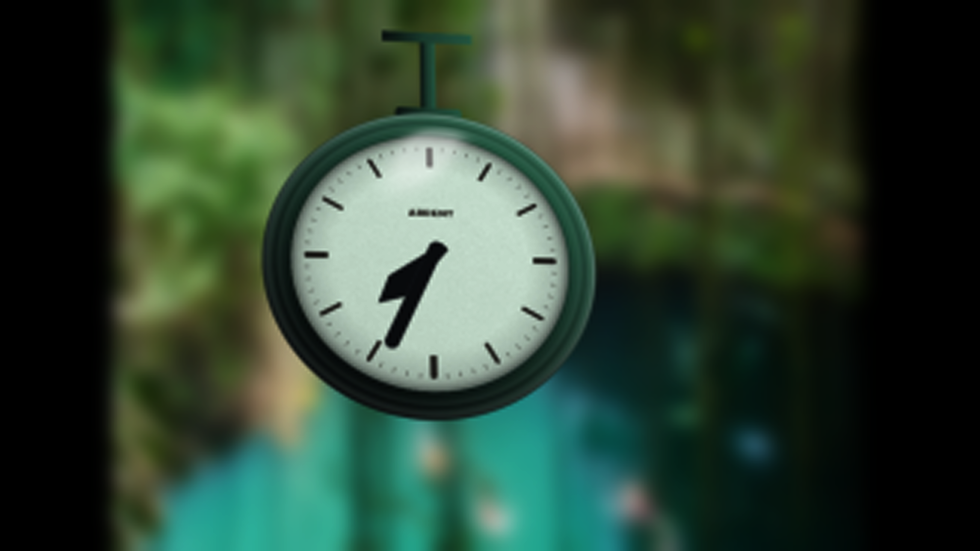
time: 7:34
